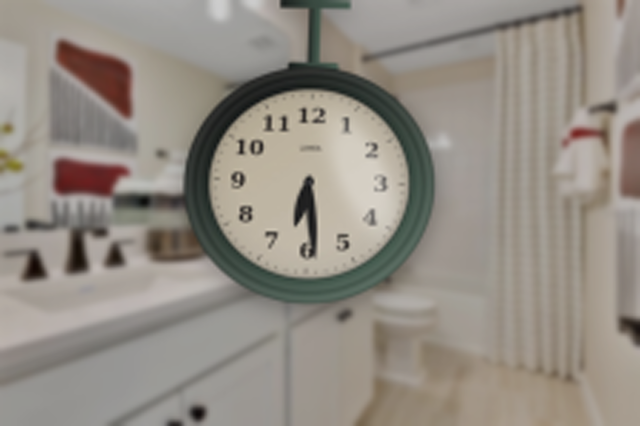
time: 6:29
